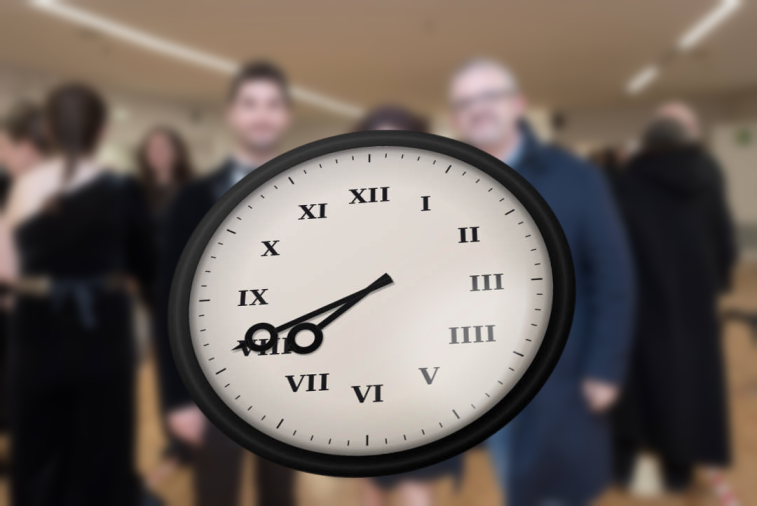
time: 7:41
